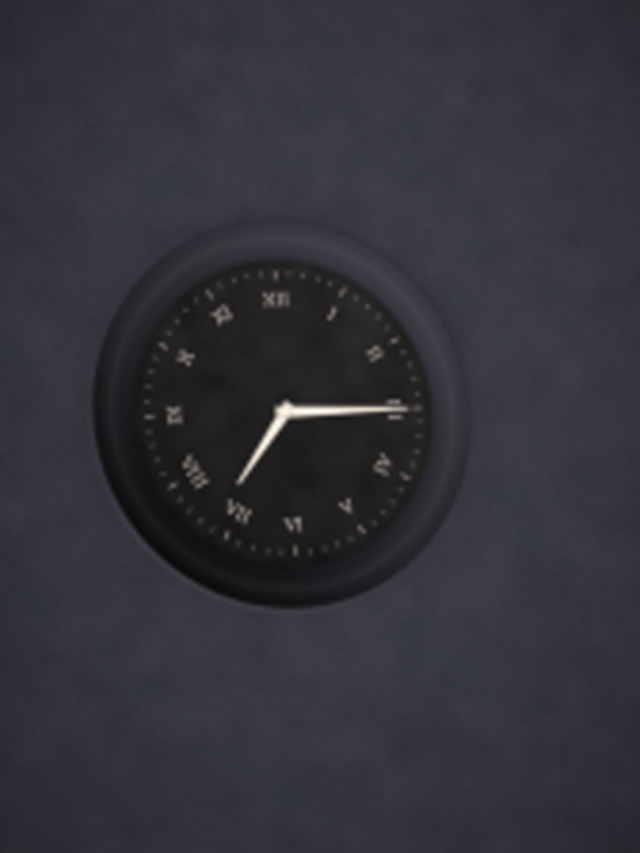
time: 7:15
